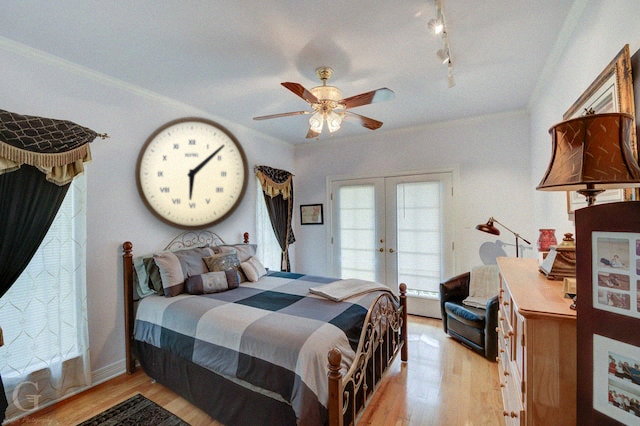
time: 6:08
